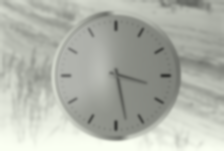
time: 3:28
